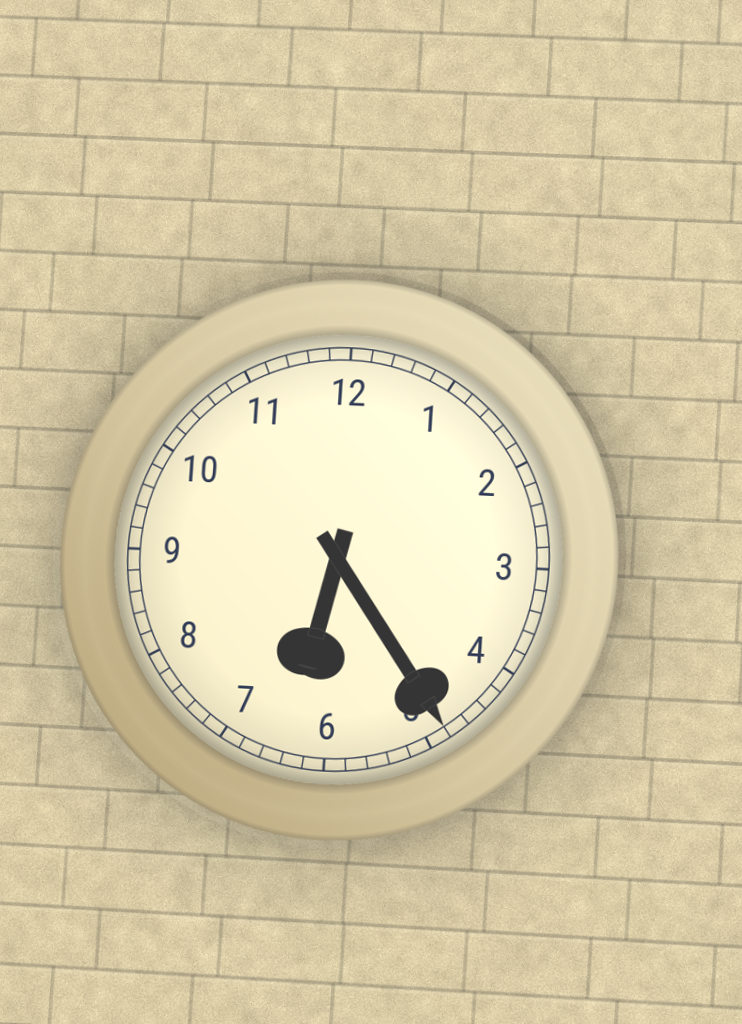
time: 6:24
